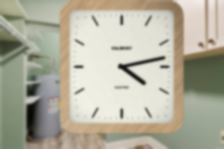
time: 4:13
